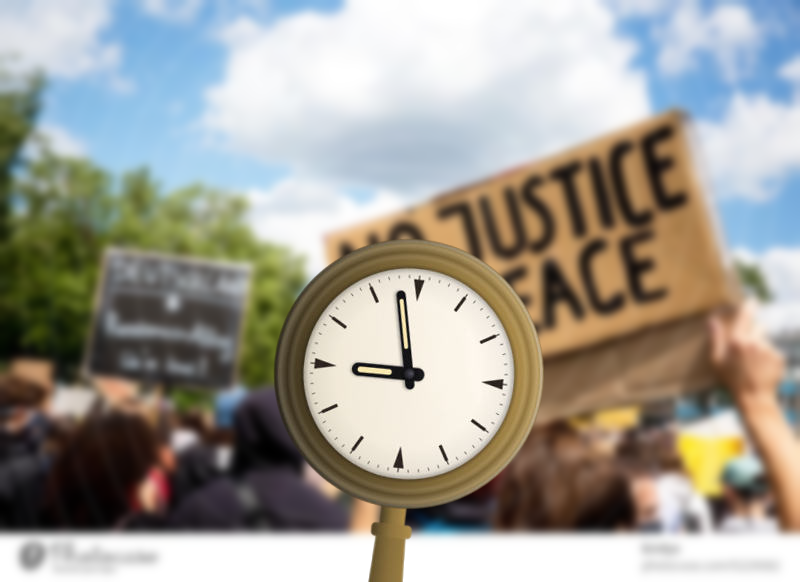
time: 8:58
